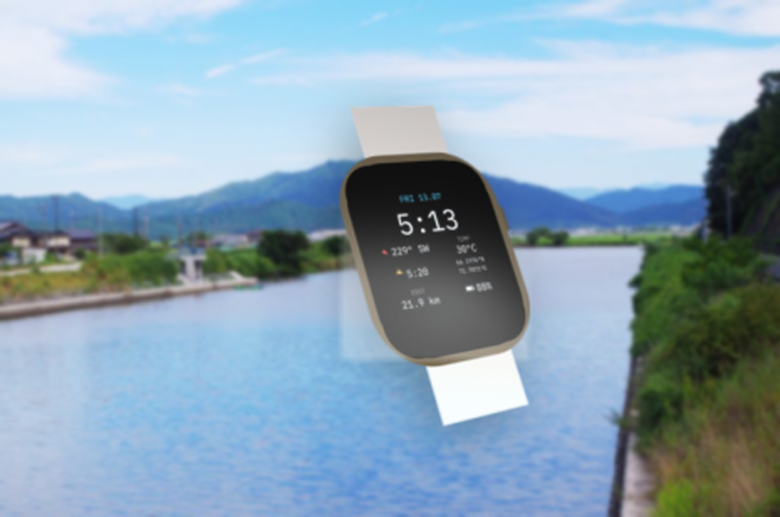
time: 5:13
